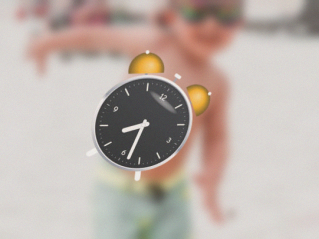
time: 7:28
